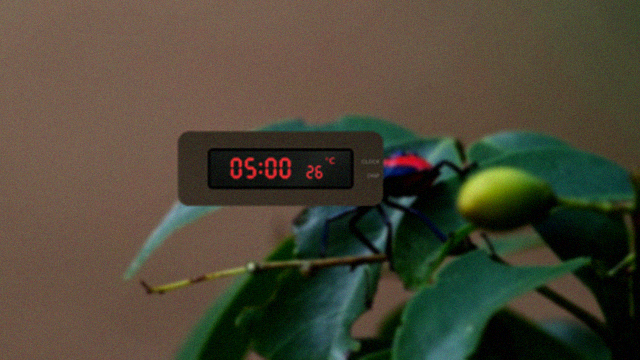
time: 5:00
